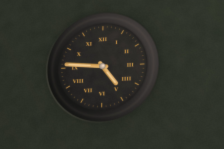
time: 4:46
